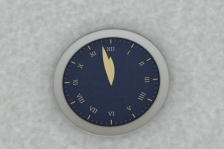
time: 11:58
